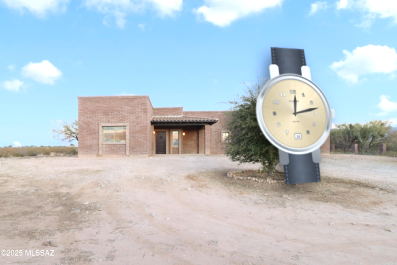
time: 12:13
